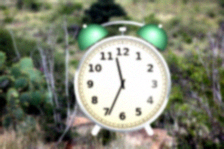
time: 11:34
